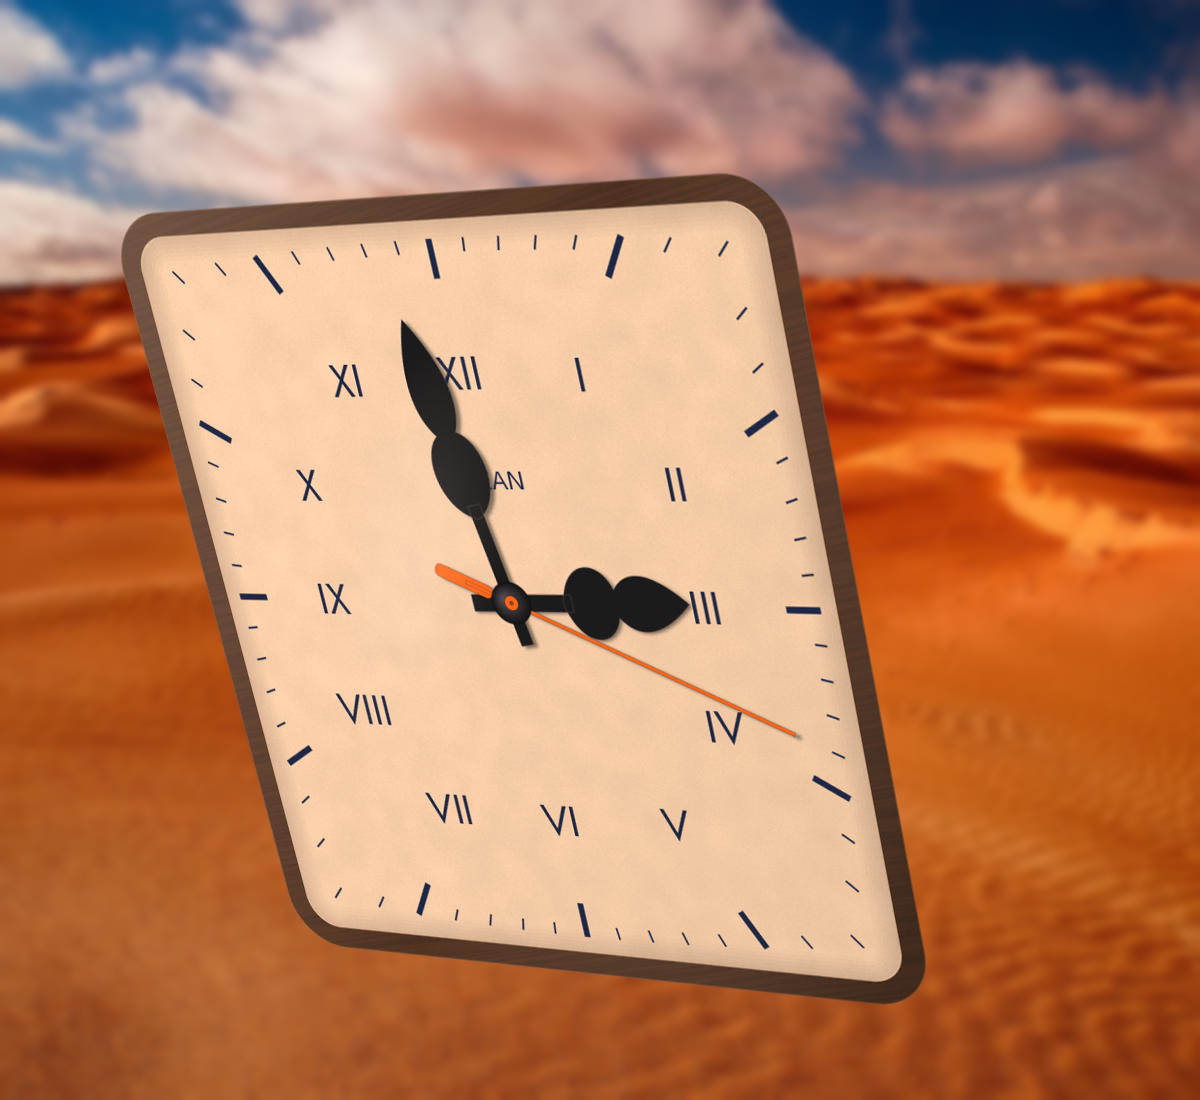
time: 2:58:19
